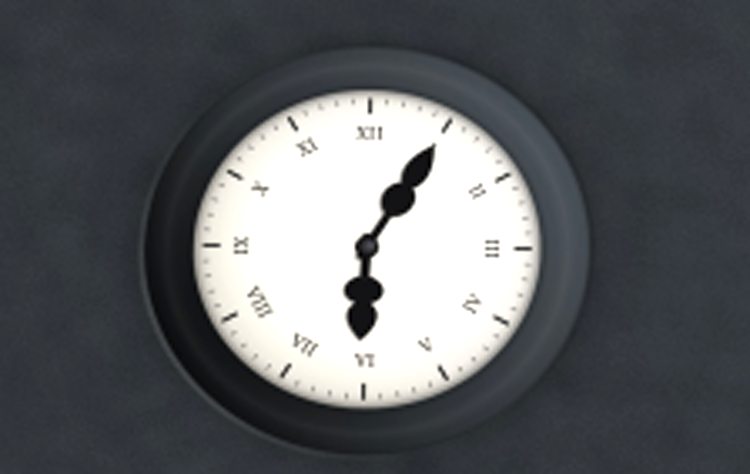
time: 6:05
